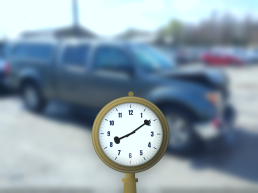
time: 8:09
